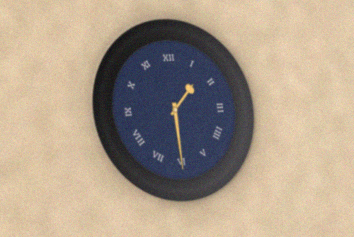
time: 1:30
